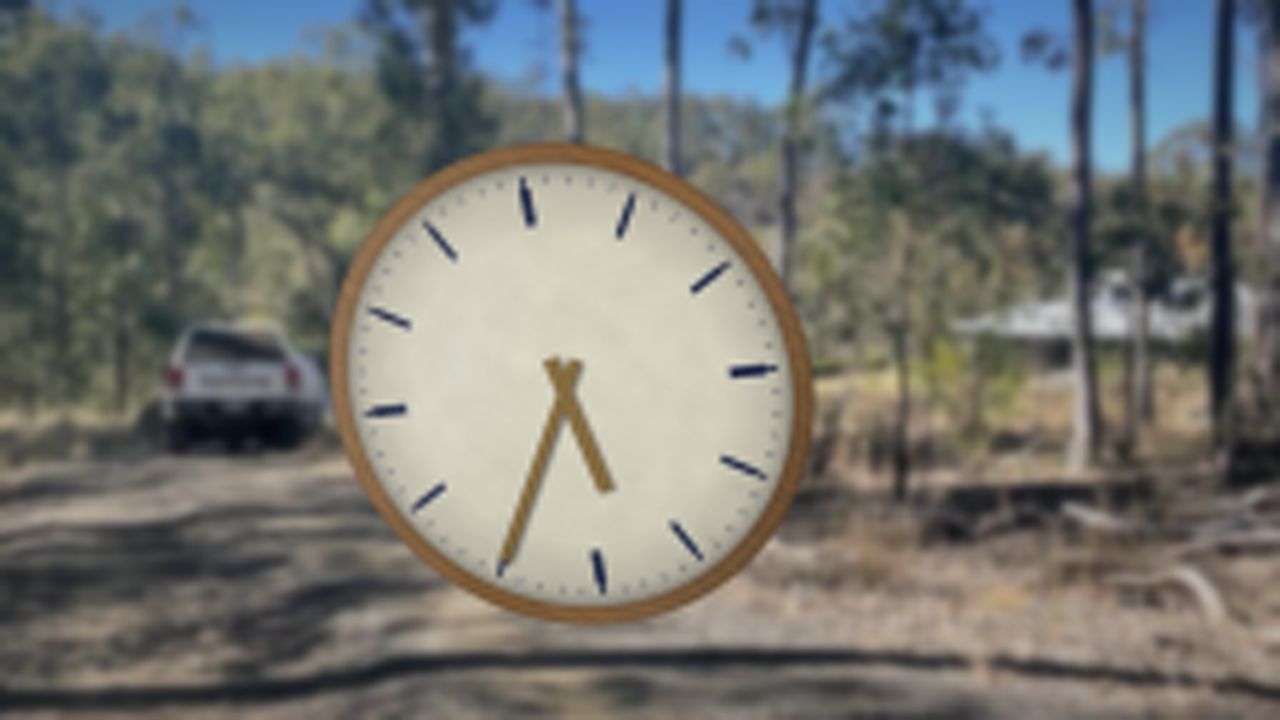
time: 5:35
